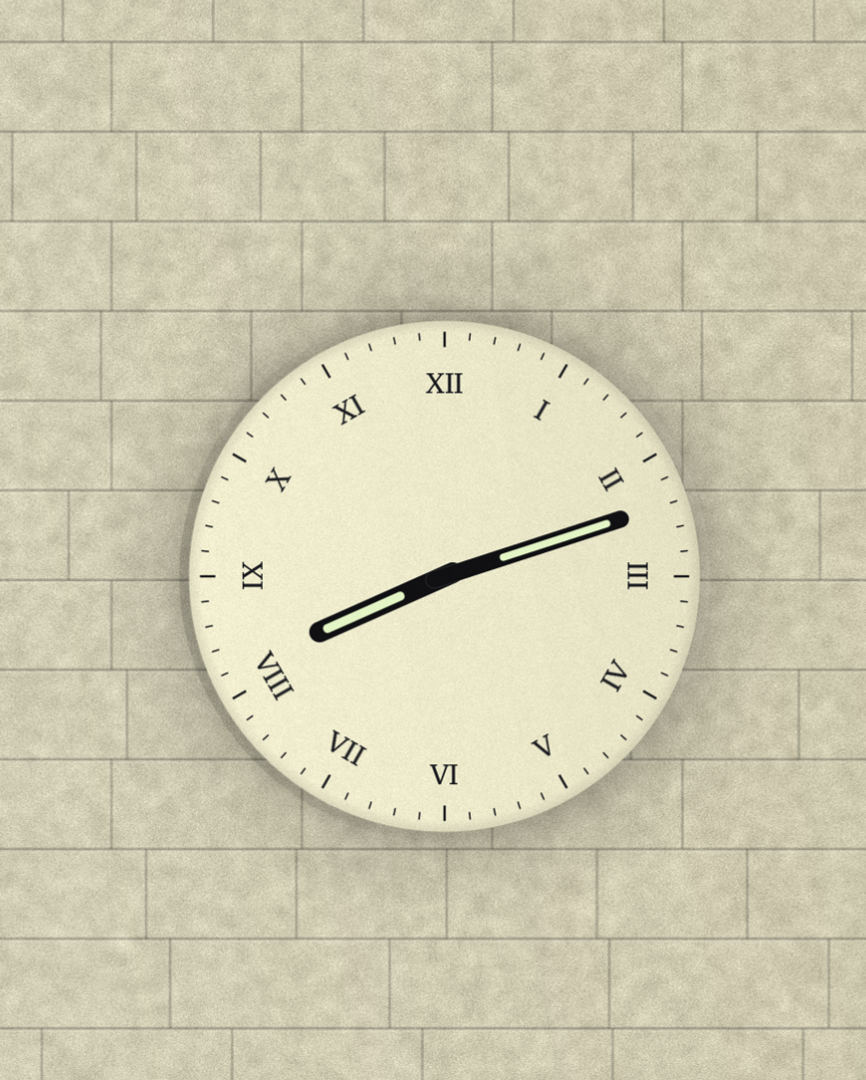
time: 8:12
